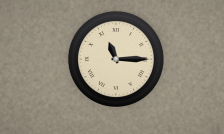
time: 11:15
